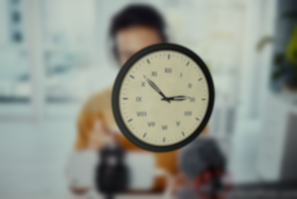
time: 2:52
